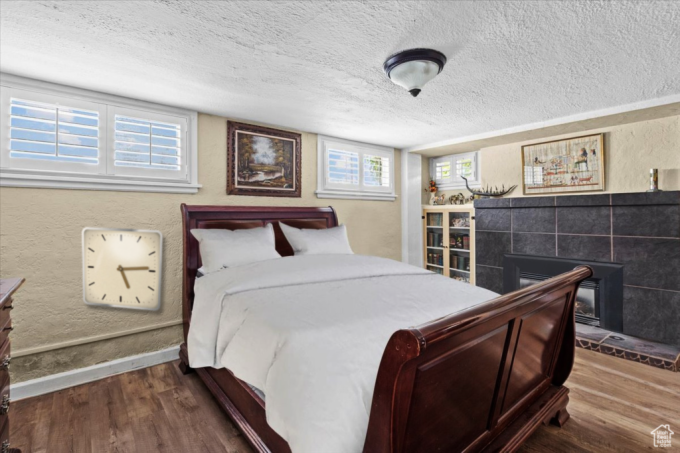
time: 5:14
